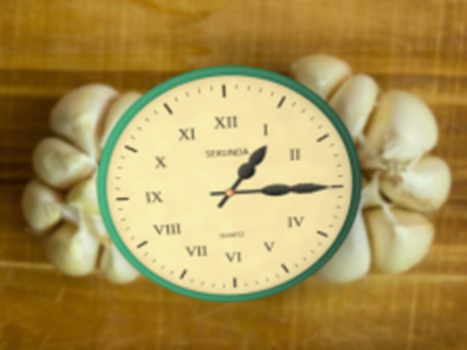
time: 1:15
